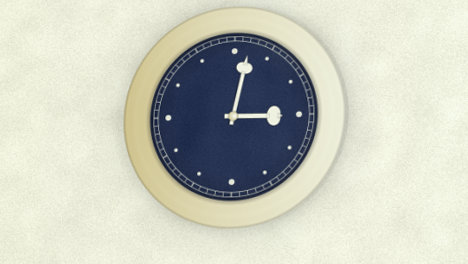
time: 3:02
